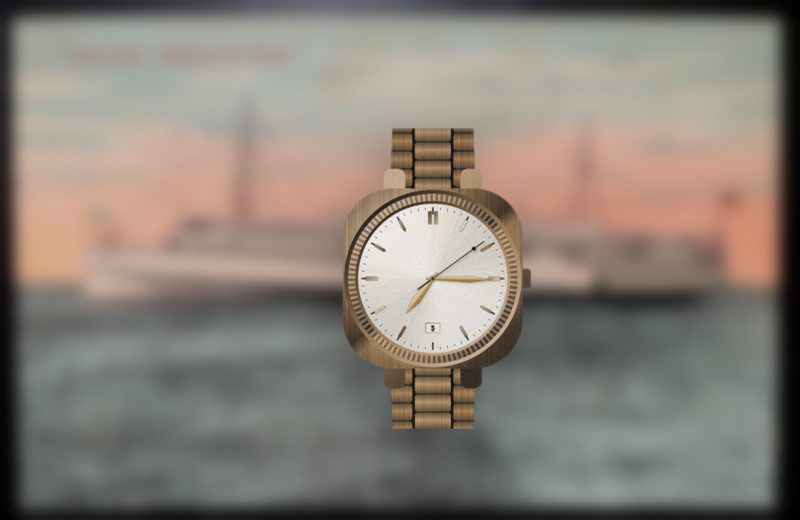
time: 7:15:09
